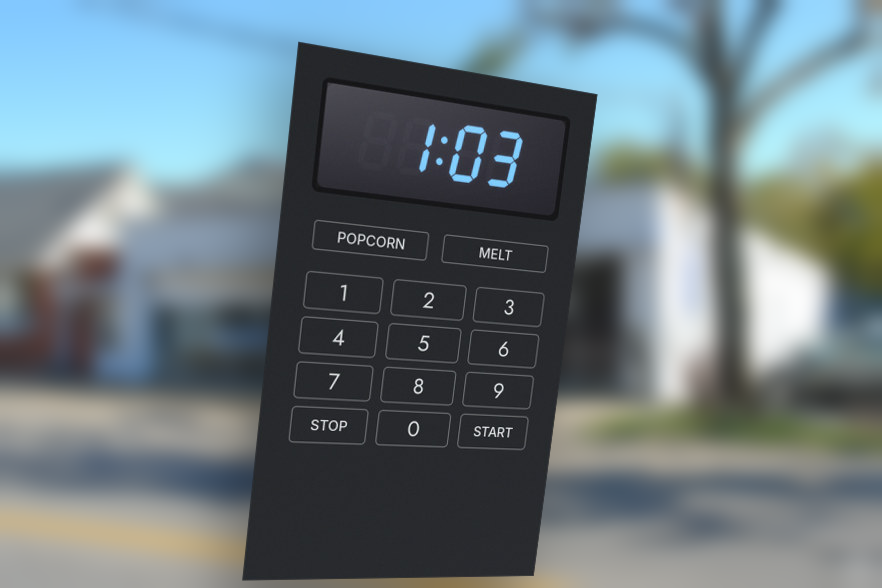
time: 1:03
